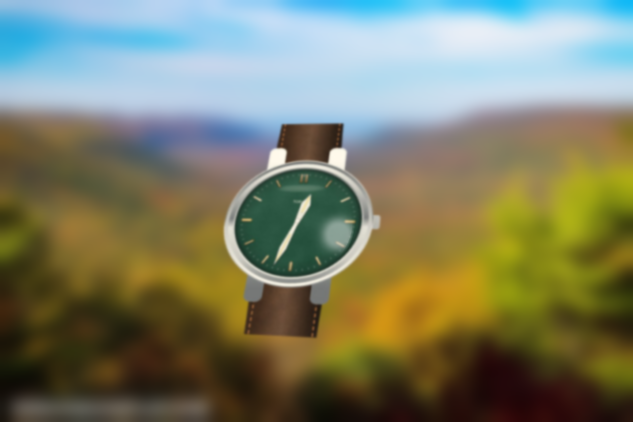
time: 12:33
